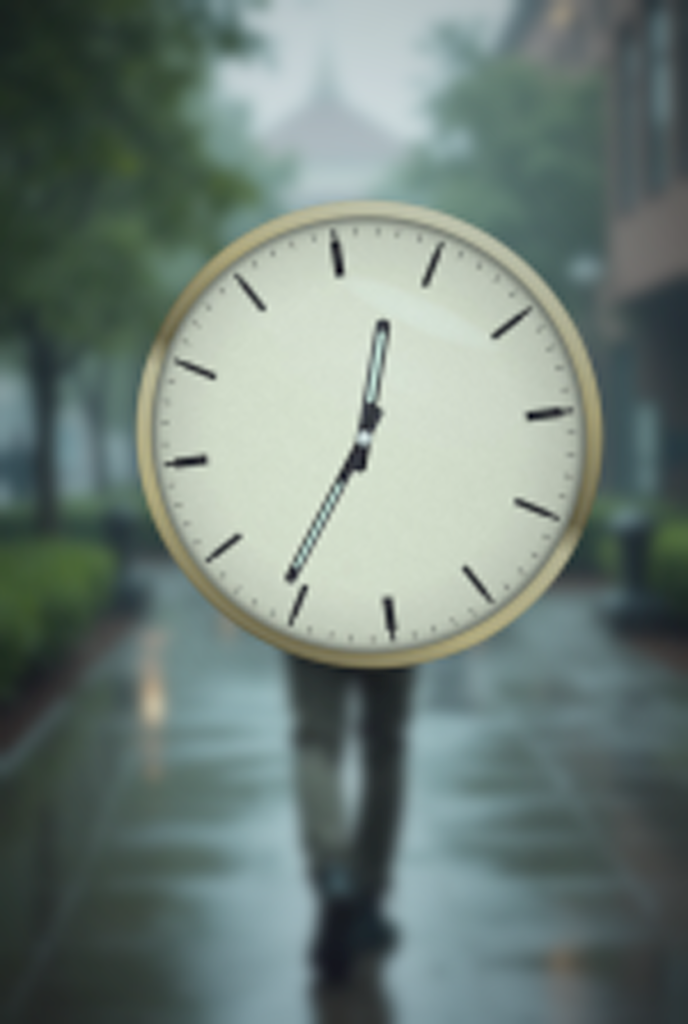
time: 12:36
